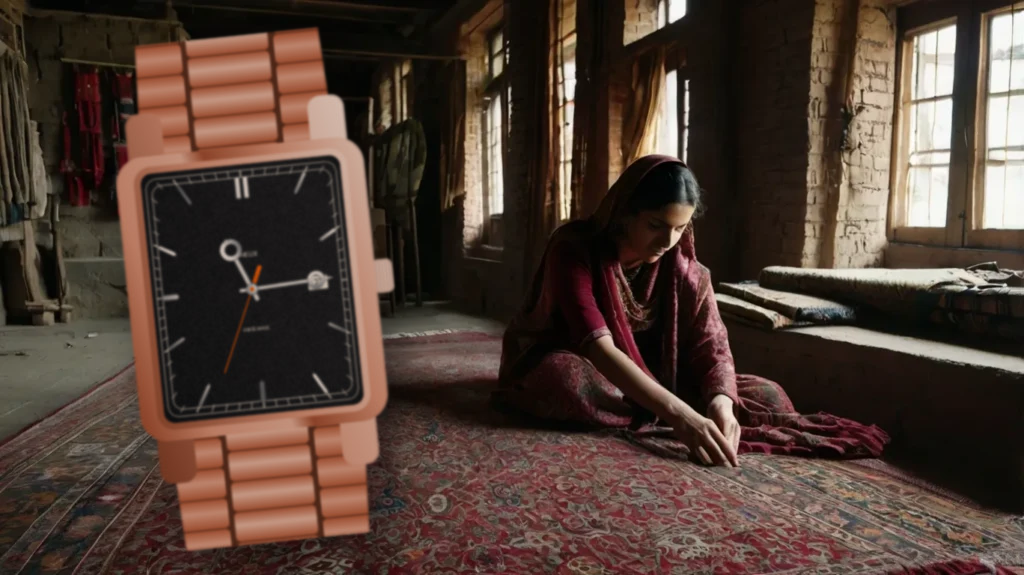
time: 11:14:34
